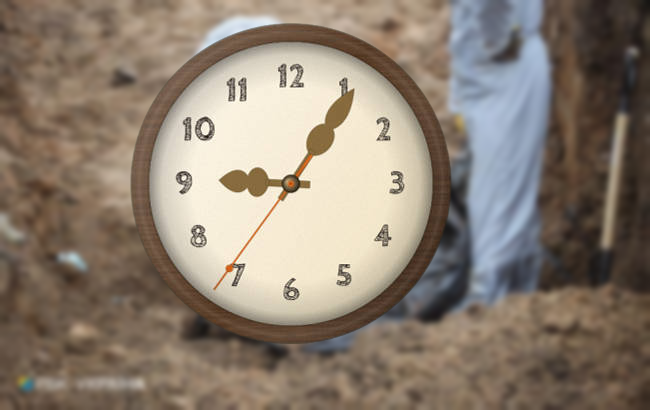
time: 9:05:36
